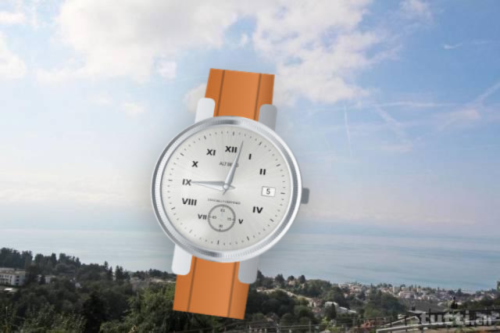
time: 9:02
